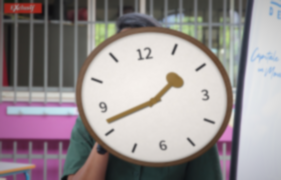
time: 1:42
